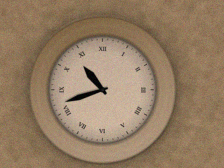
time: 10:42
